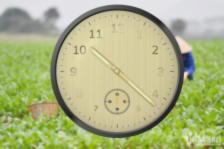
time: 10:22
